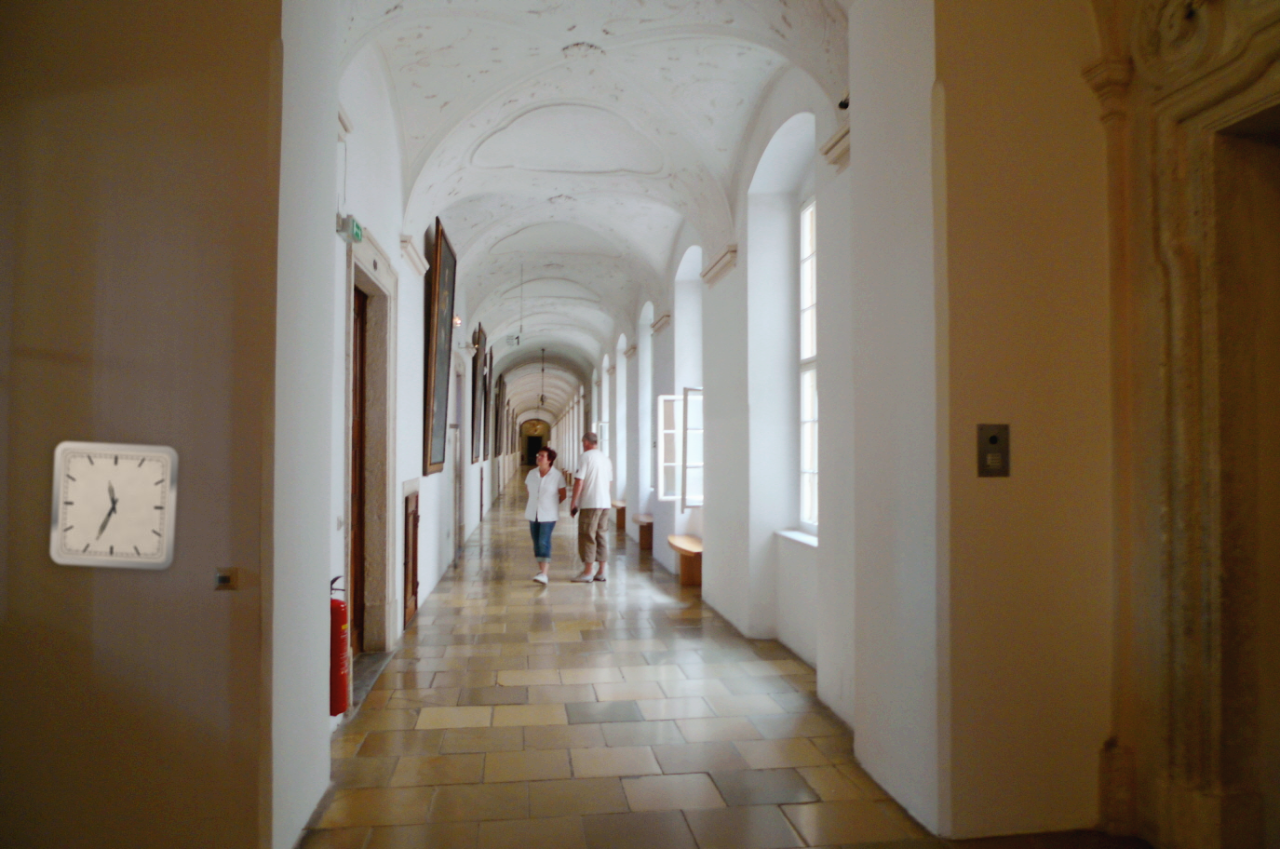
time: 11:34
